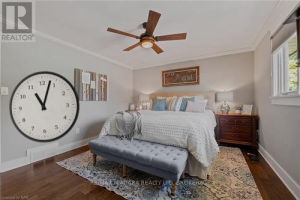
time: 11:03
